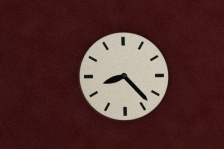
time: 8:23
